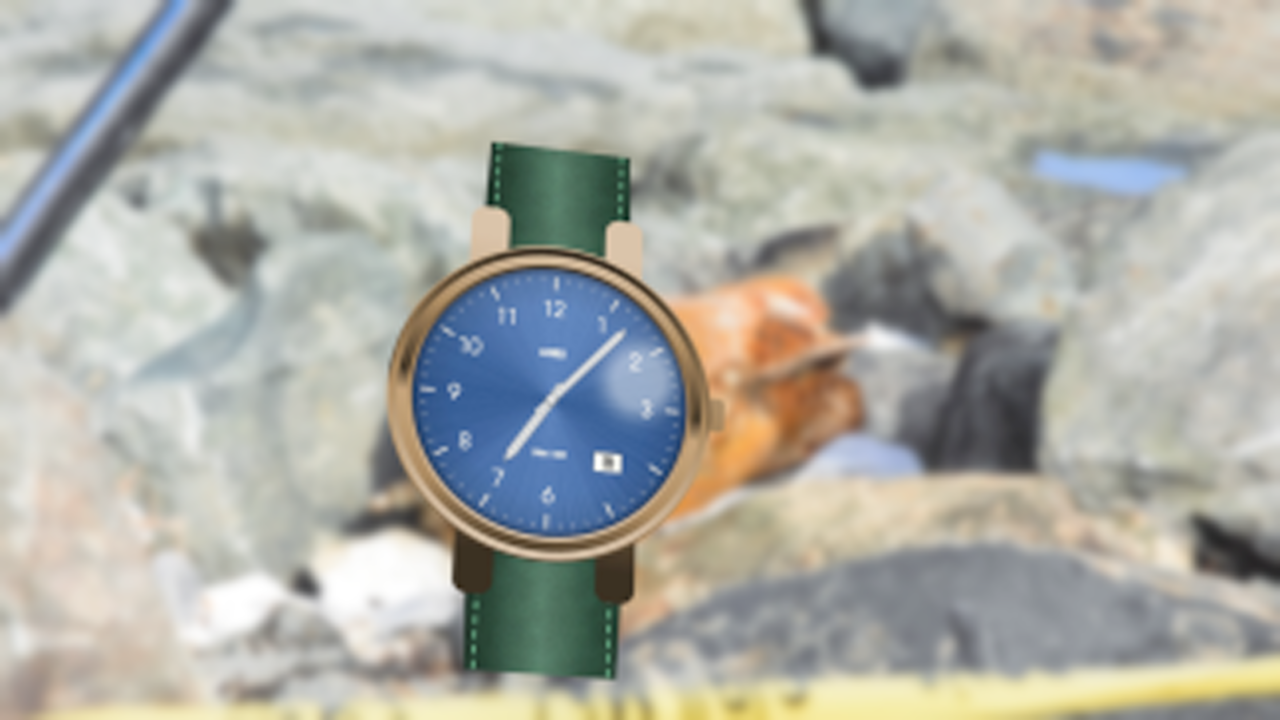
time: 7:07
